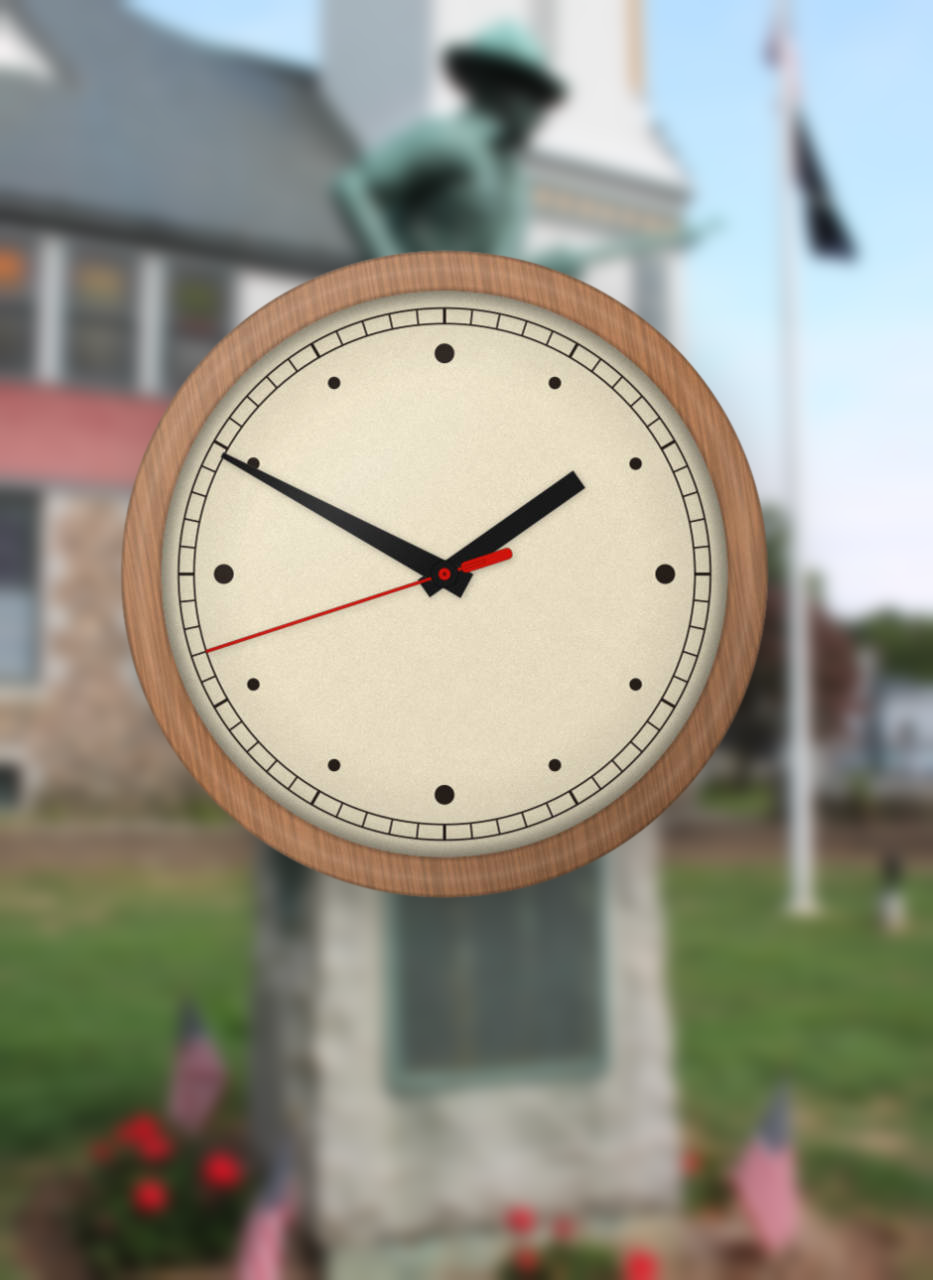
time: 1:49:42
